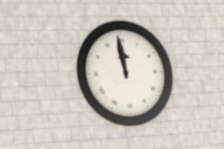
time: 11:59
